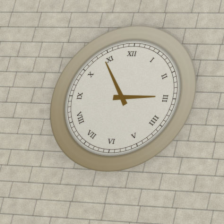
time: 2:54
